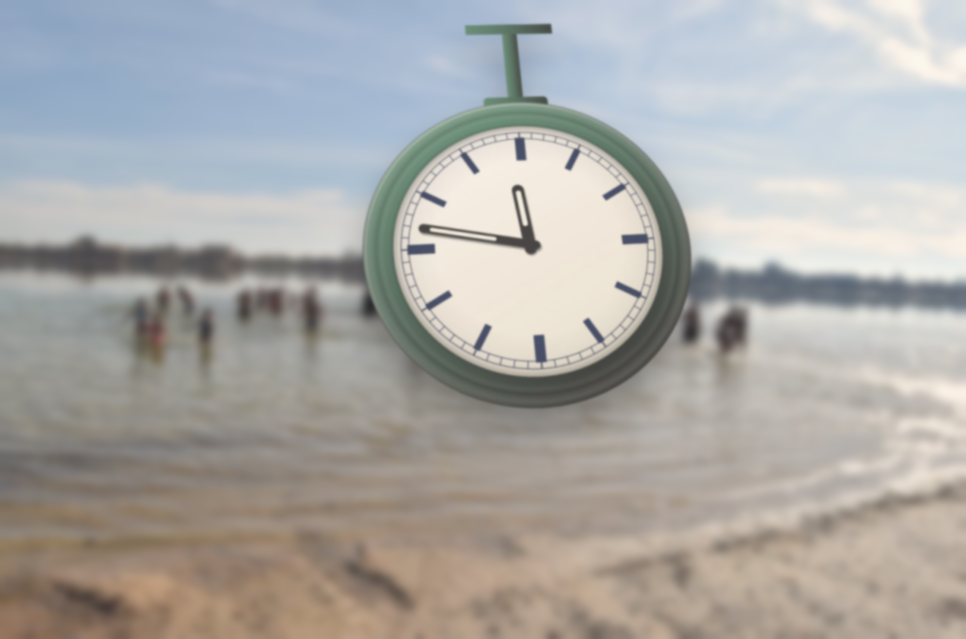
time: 11:47
